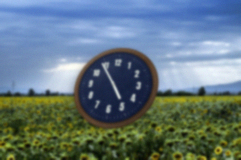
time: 4:54
